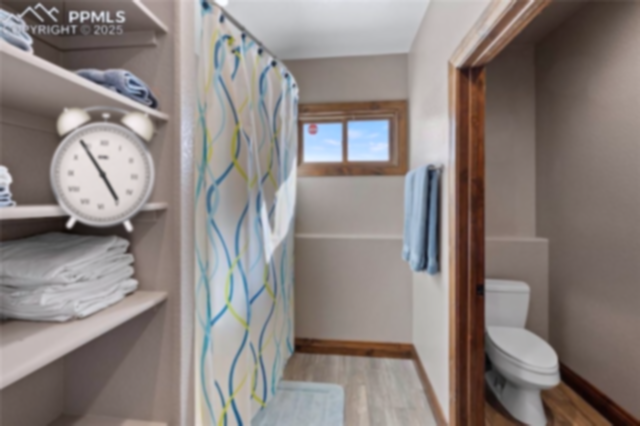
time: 4:54
